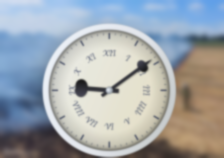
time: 9:09
